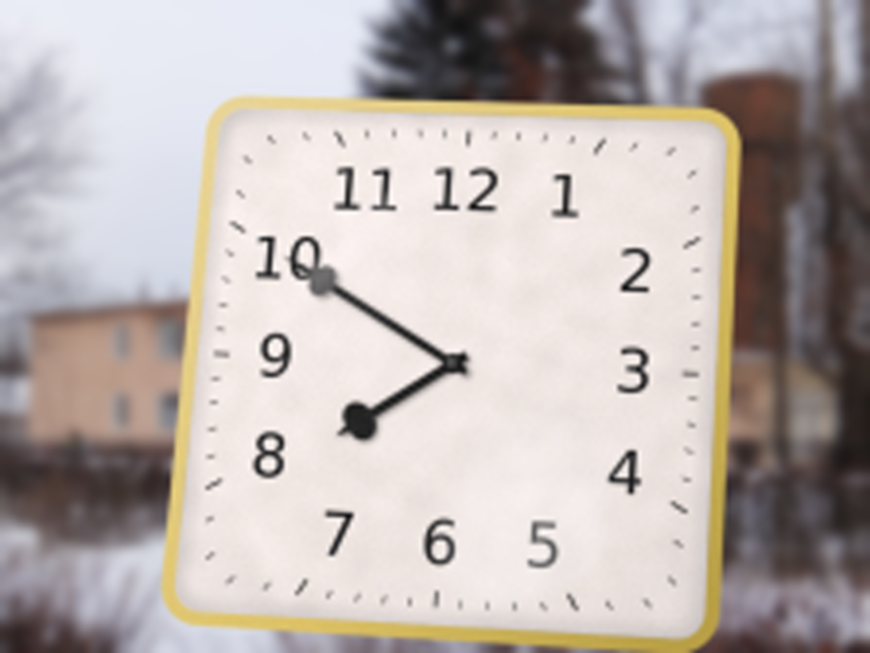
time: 7:50
